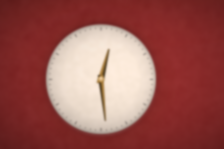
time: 12:29
